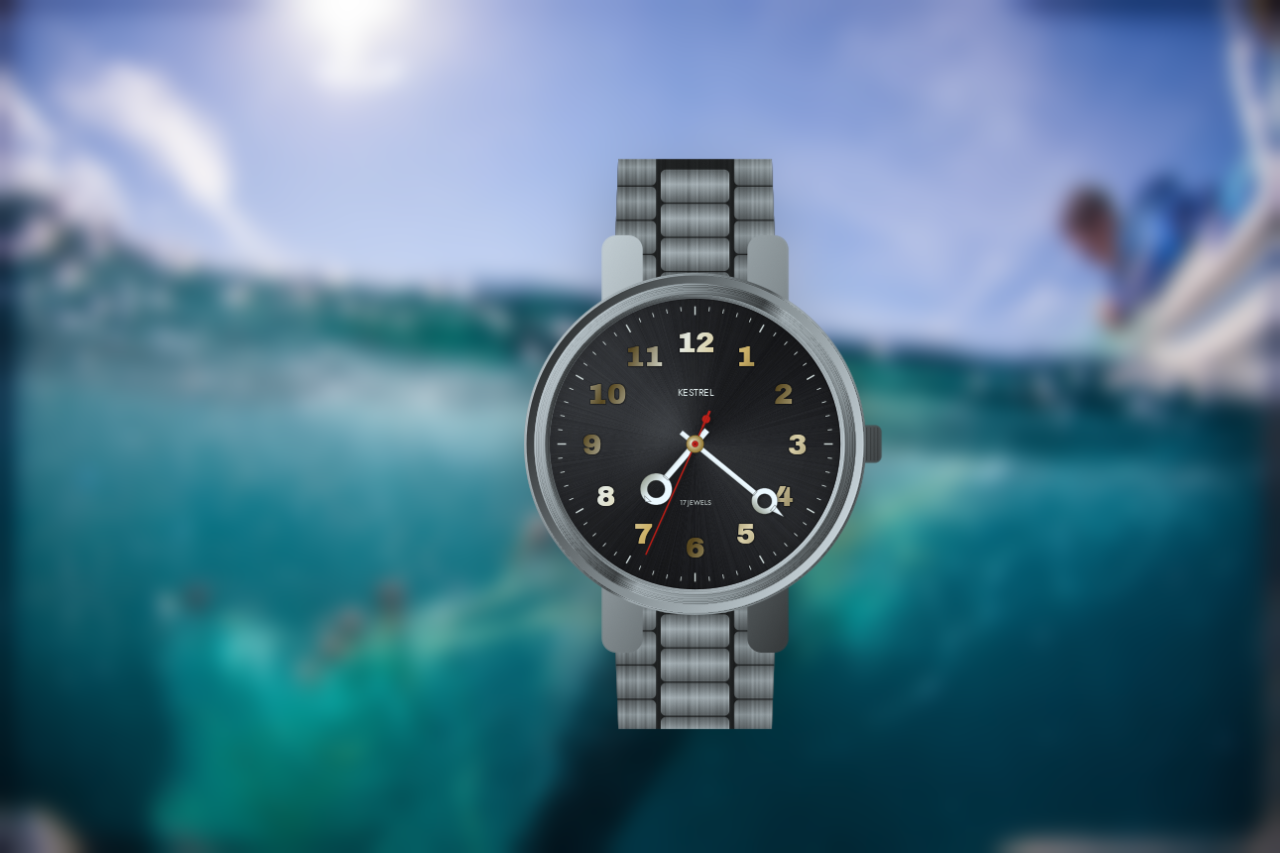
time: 7:21:34
